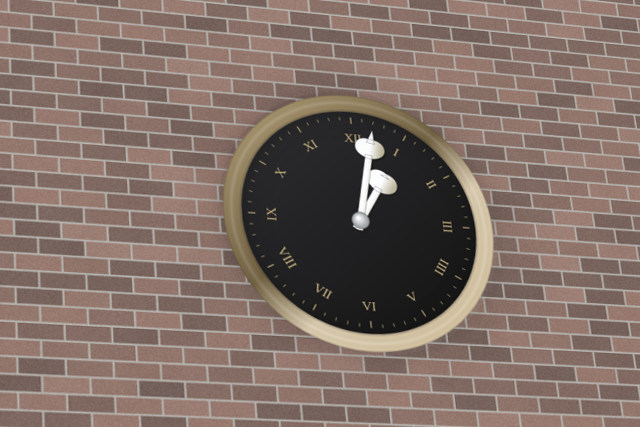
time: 1:02
